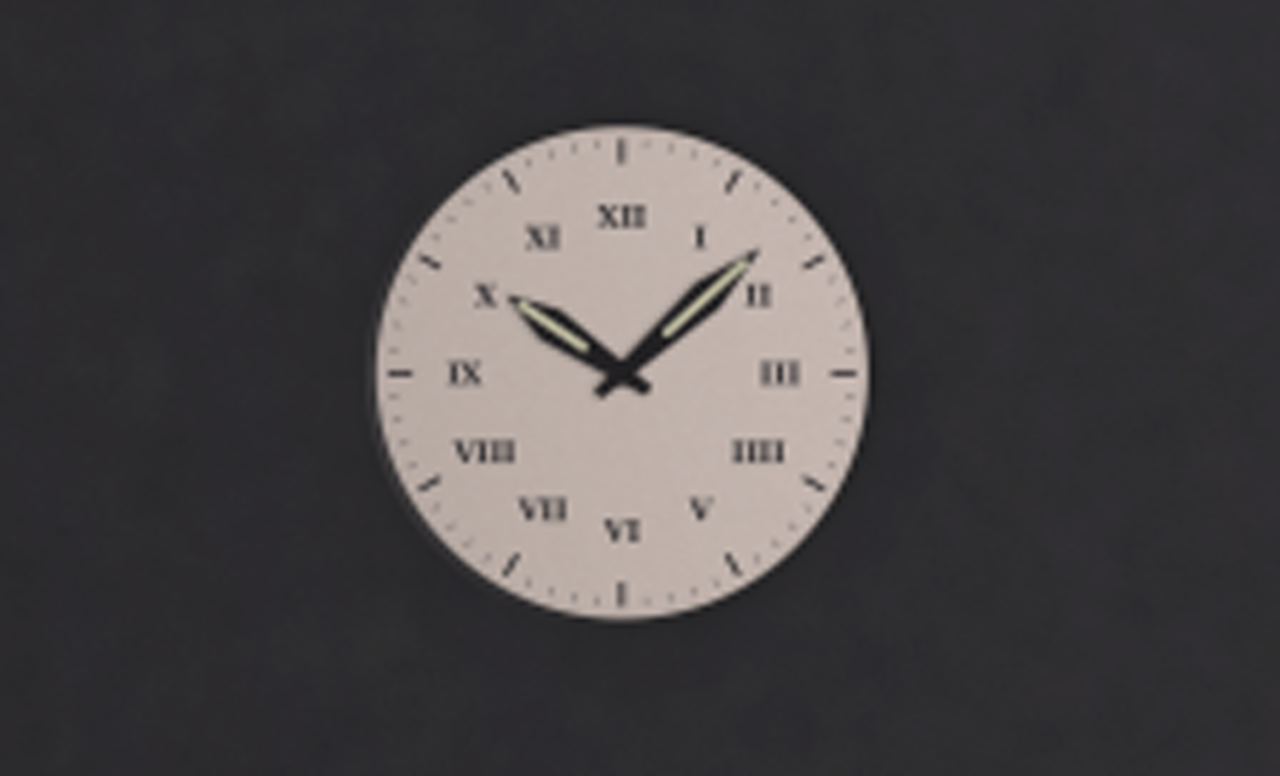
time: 10:08
